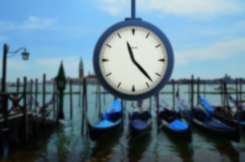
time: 11:23
